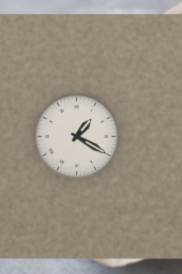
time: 1:20
